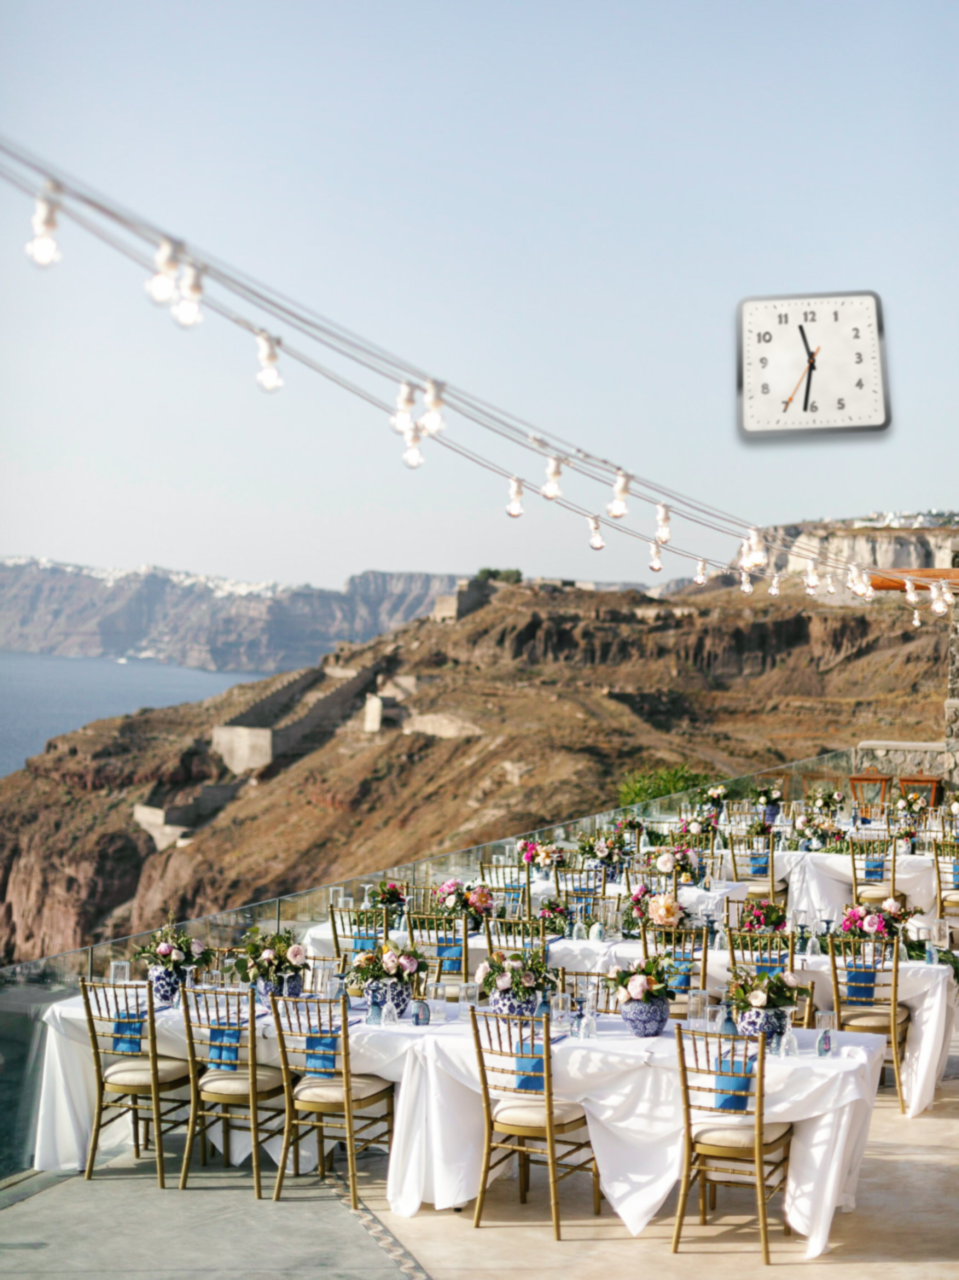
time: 11:31:35
